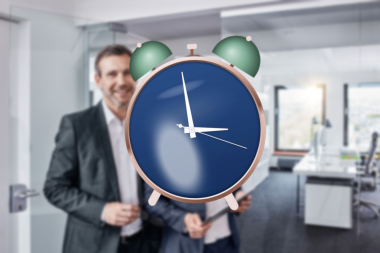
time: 2:58:18
